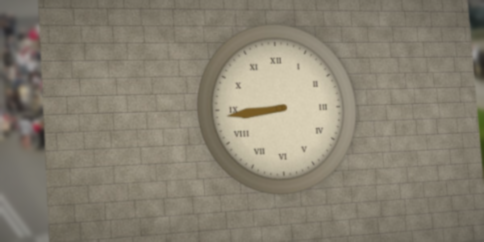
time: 8:44
